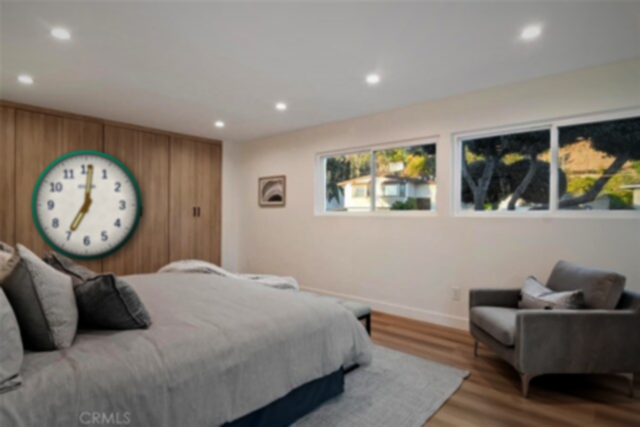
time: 7:01
